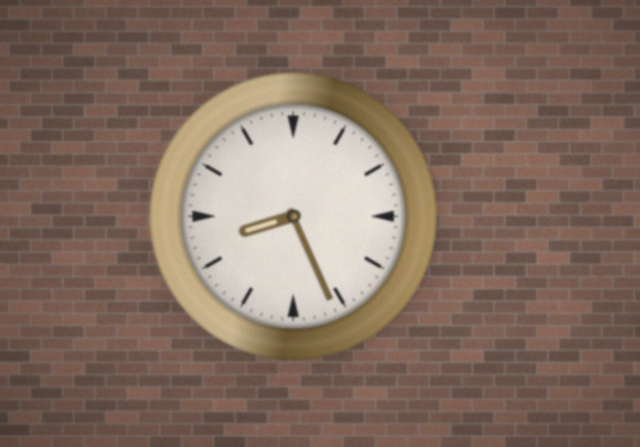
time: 8:26
